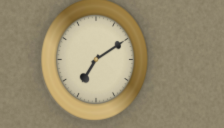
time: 7:10
